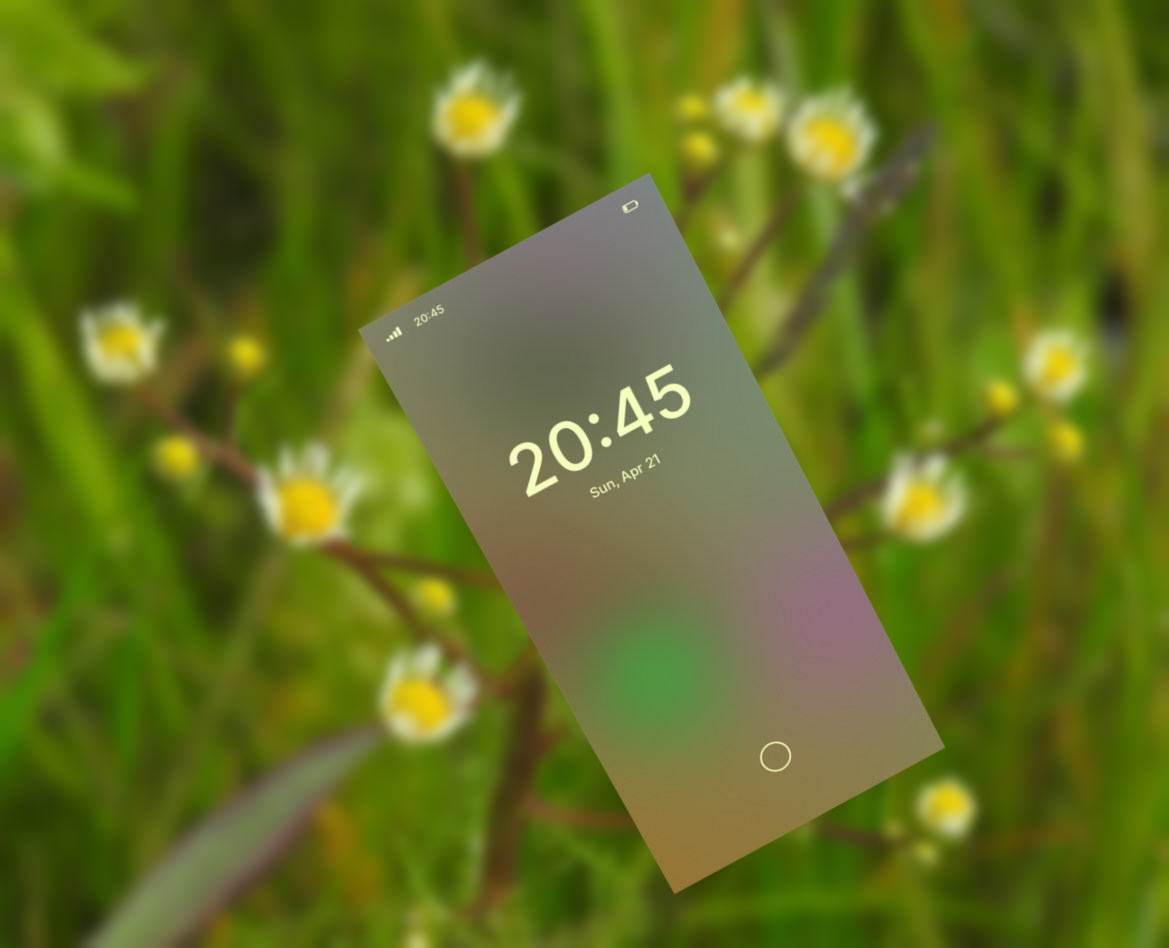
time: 20:45
